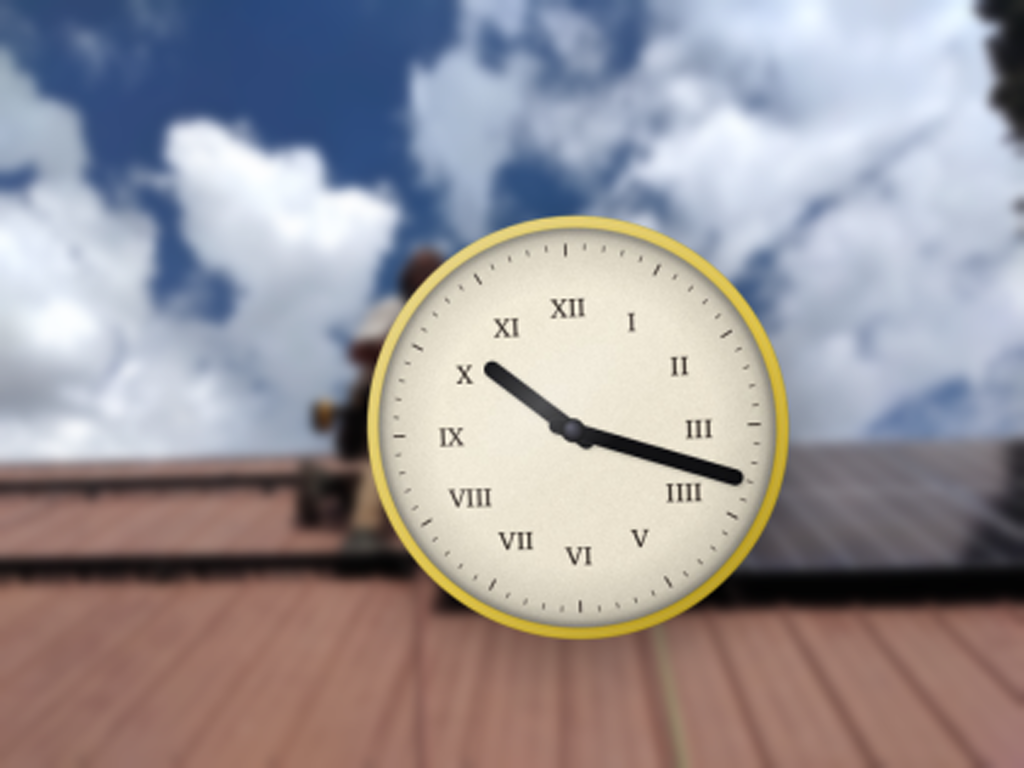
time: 10:18
